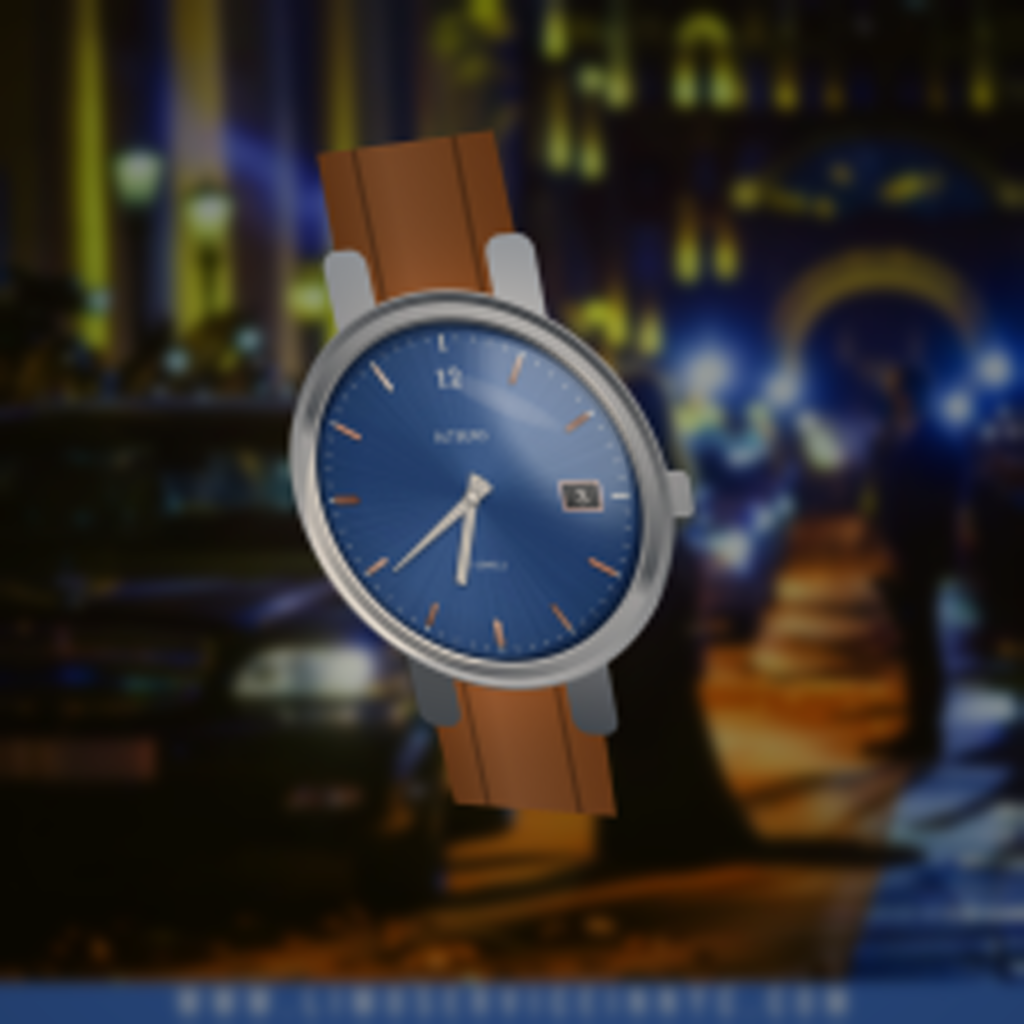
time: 6:39
